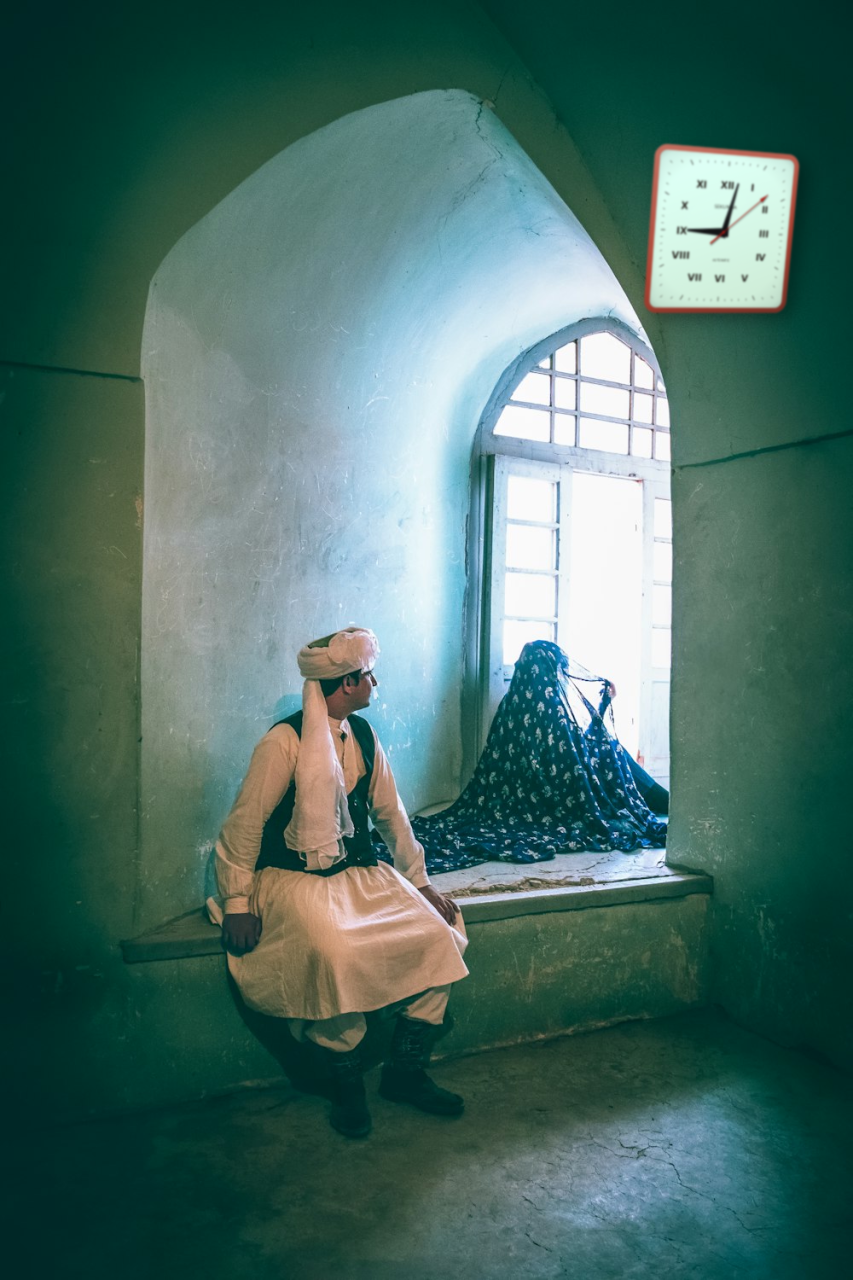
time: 9:02:08
